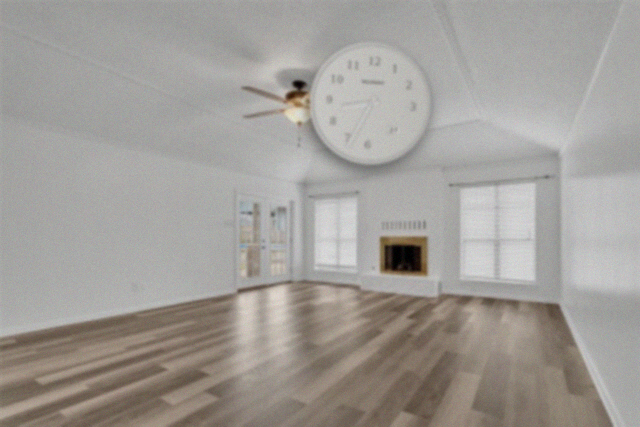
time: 8:34
